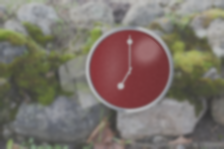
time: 7:00
